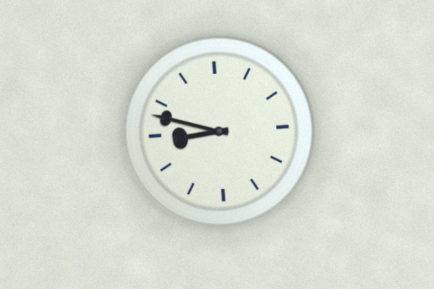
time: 8:48
